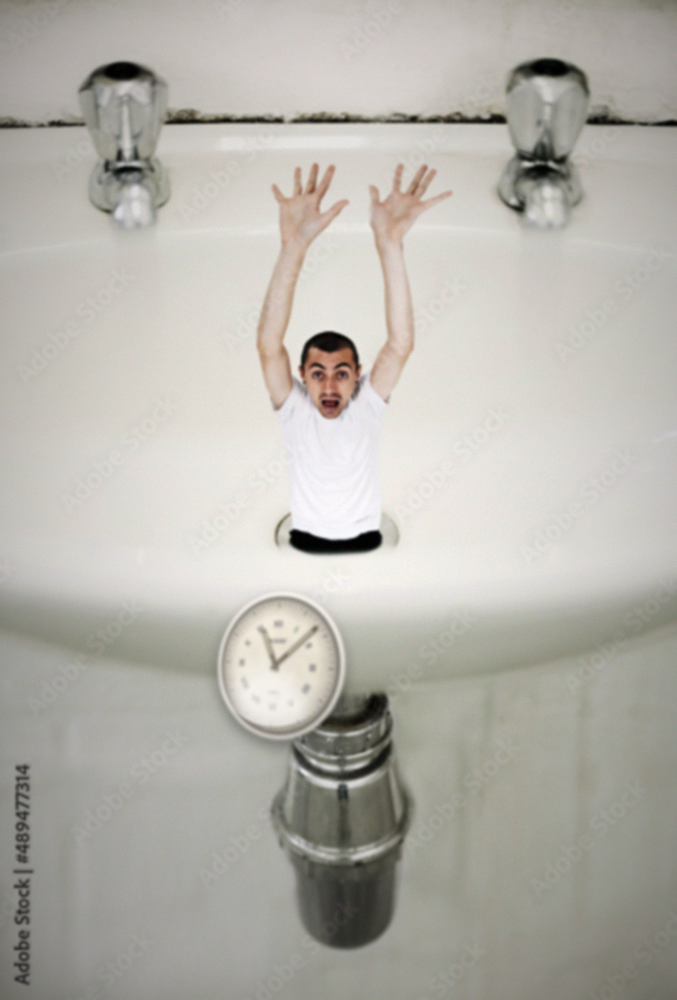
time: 11:08
